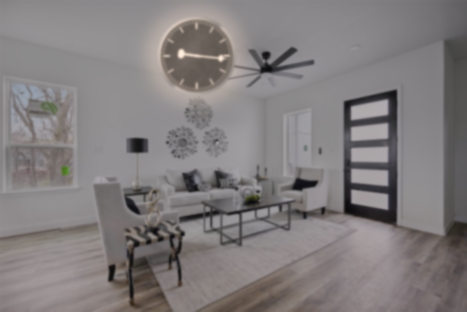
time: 9:16
